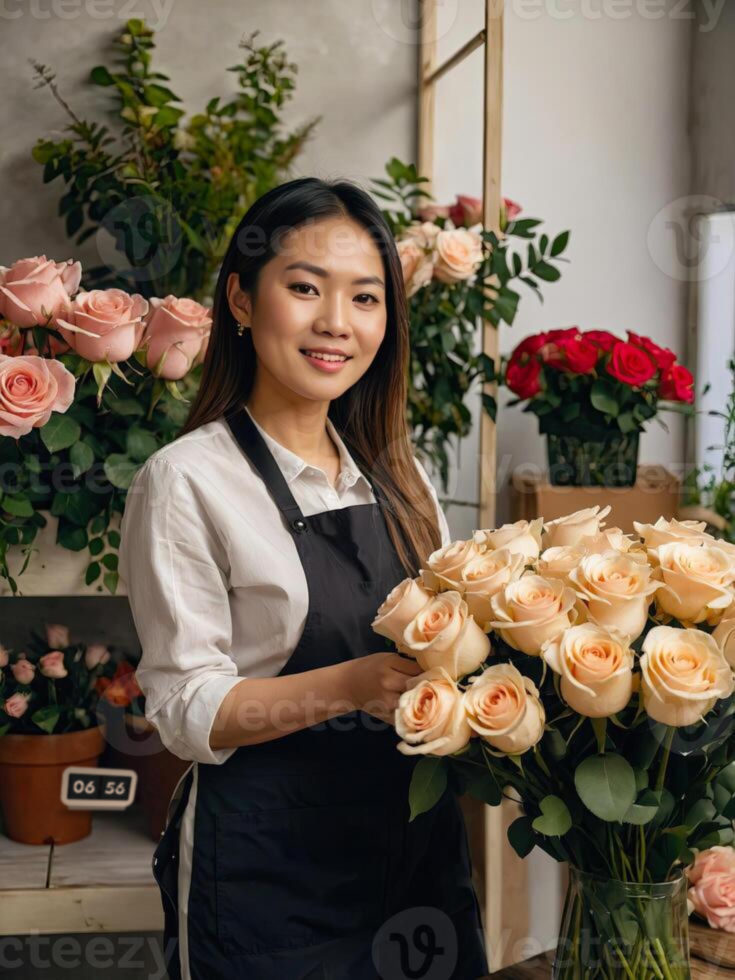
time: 6:56
